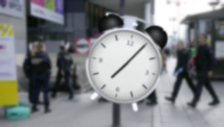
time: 7:05
